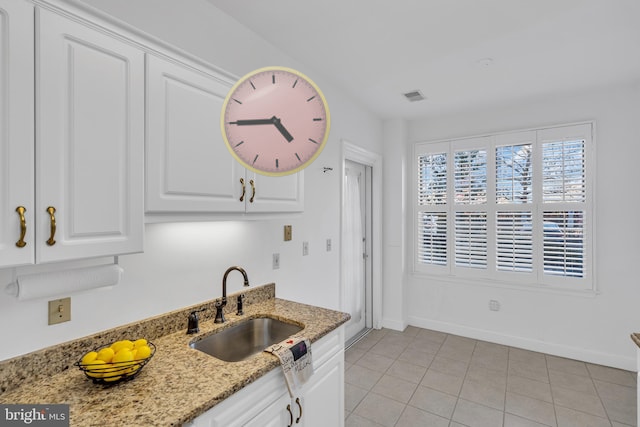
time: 4:45
